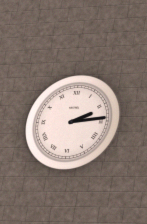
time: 2:14
